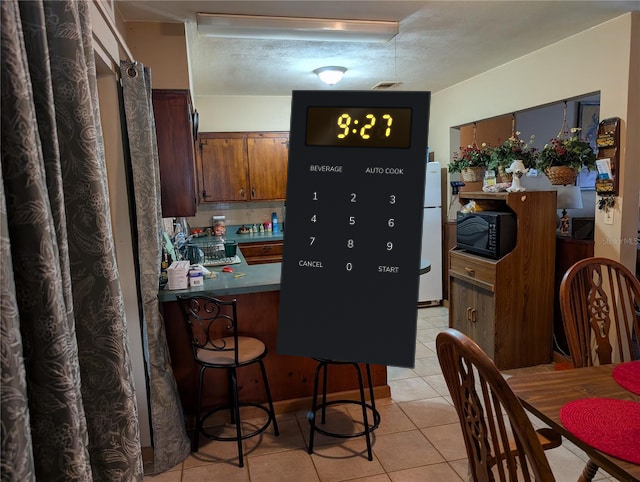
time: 9:27
